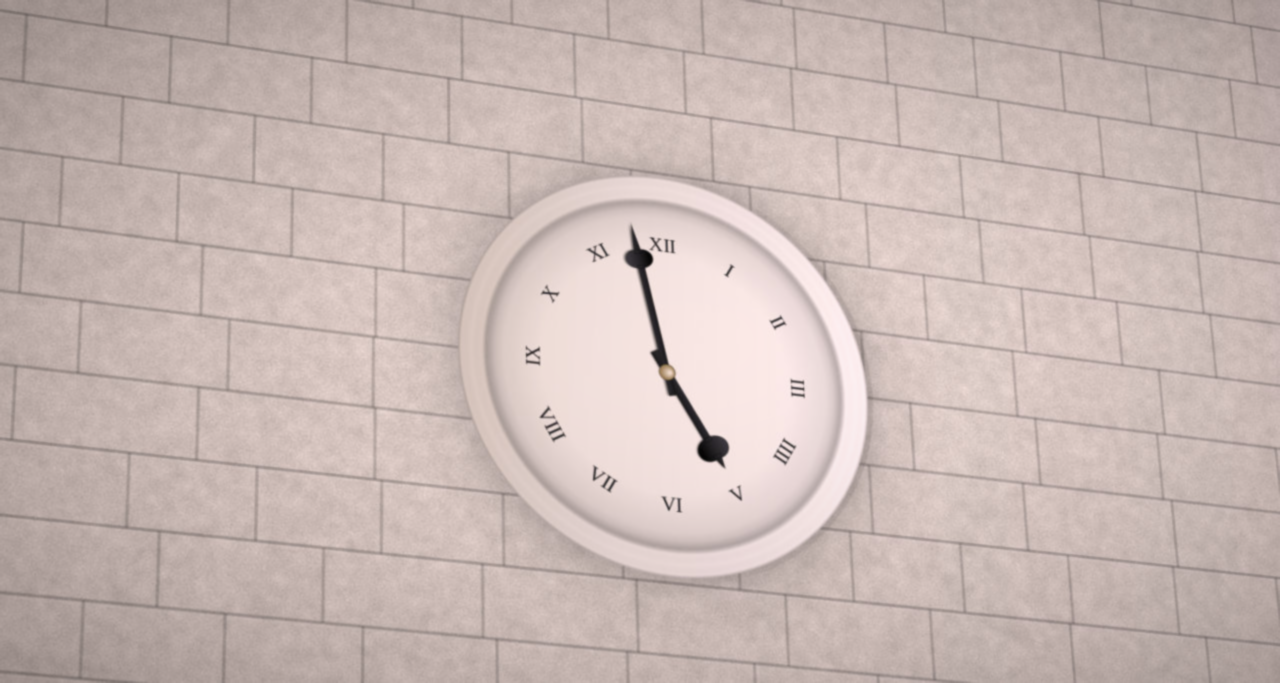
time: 4:58
